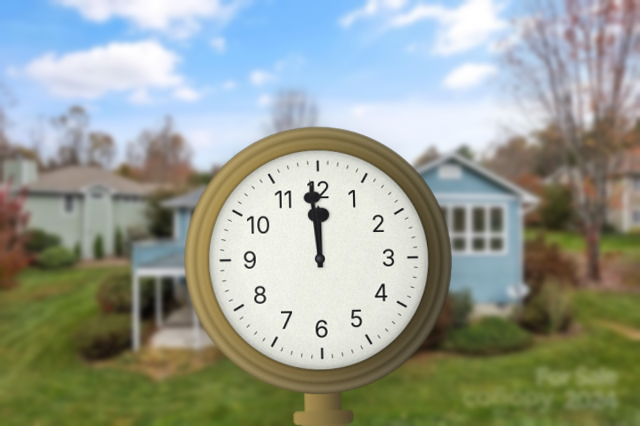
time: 11:59
